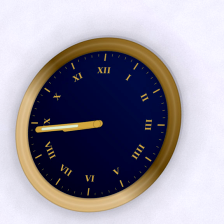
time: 8:44
